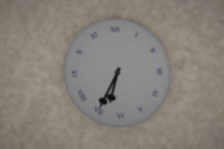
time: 6:35
